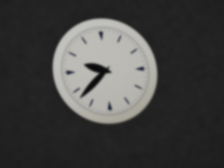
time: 9:38
